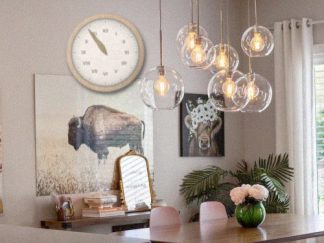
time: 10:54
